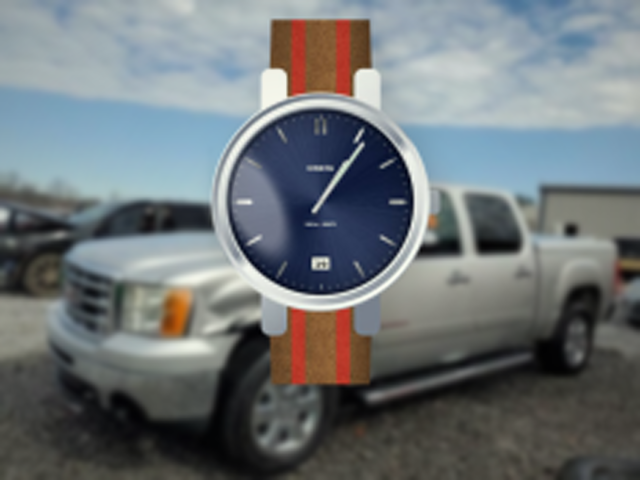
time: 1:06
